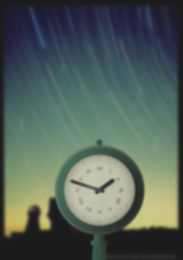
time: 1:48
